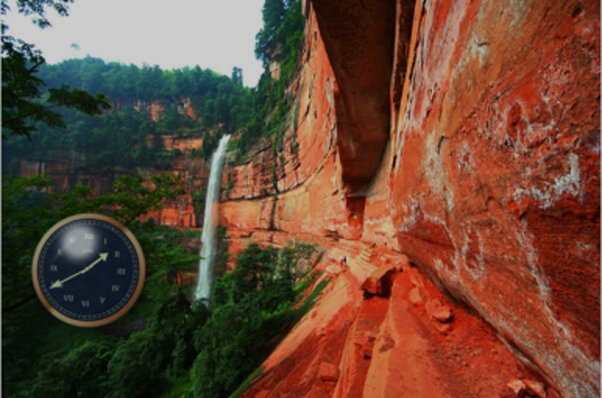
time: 1:40
